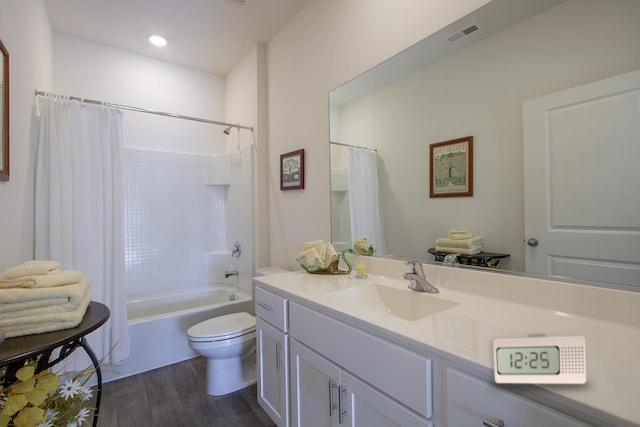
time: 12:25
